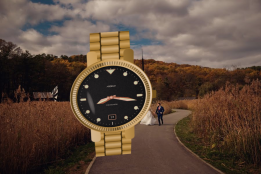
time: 8:17
